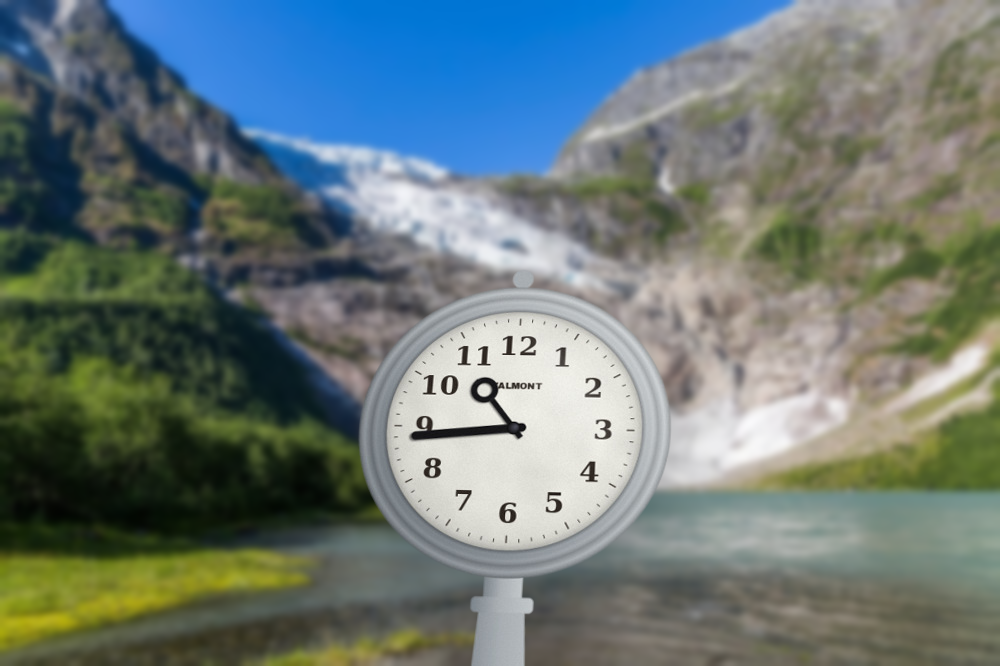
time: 10:44
